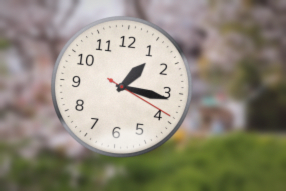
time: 1:16:19
